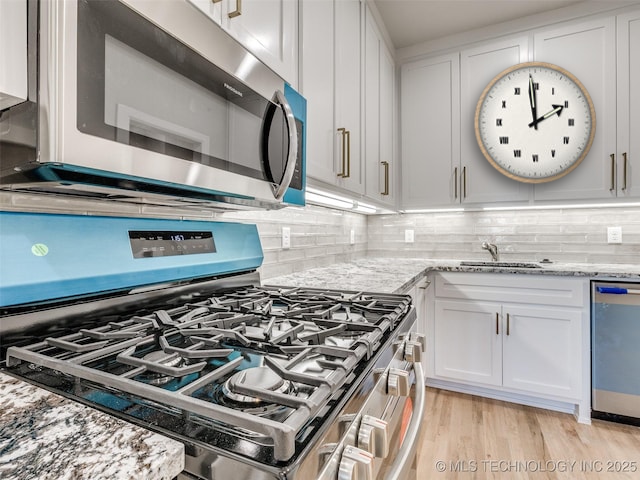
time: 1:59
